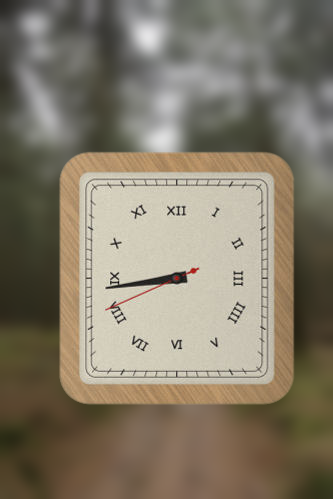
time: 8:43:41
